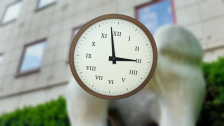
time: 2:58
